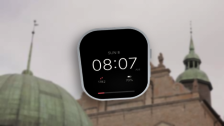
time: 8:07
